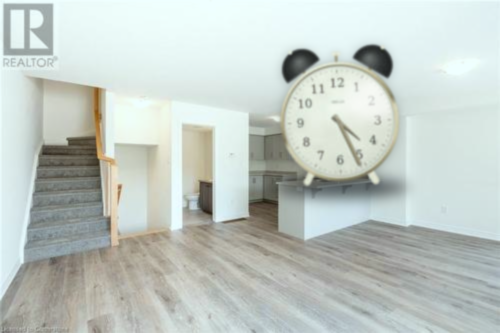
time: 4:26
